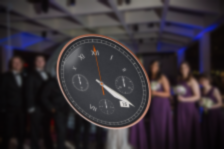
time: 4:21
